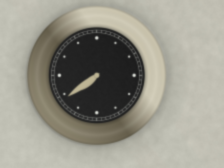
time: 7:39
